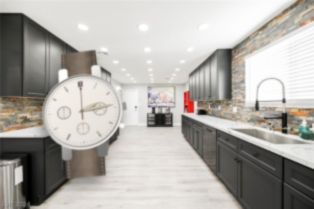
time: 2:14
